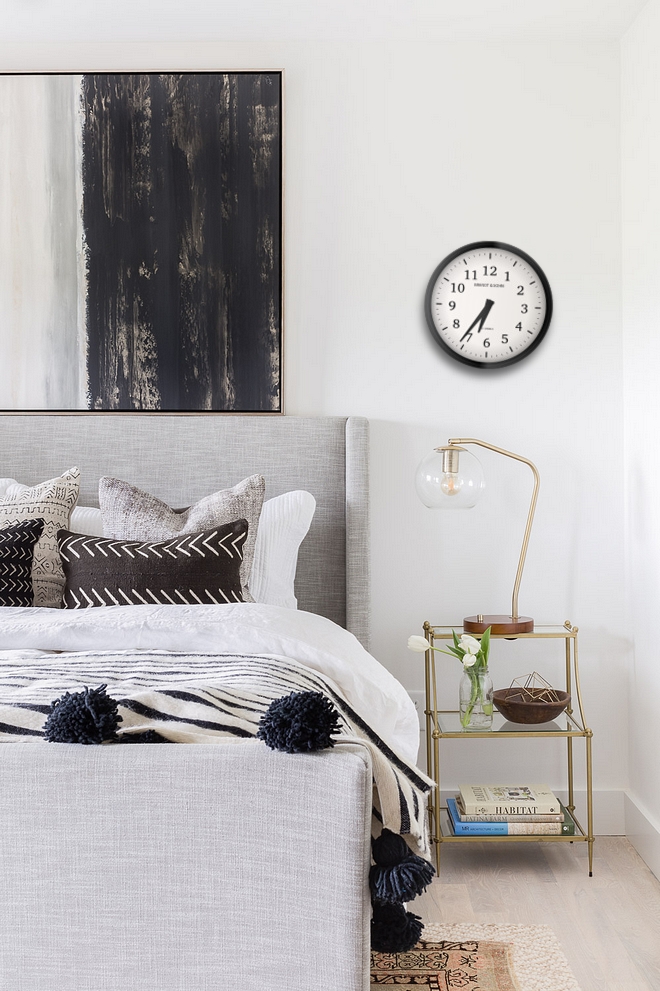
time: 6:36
